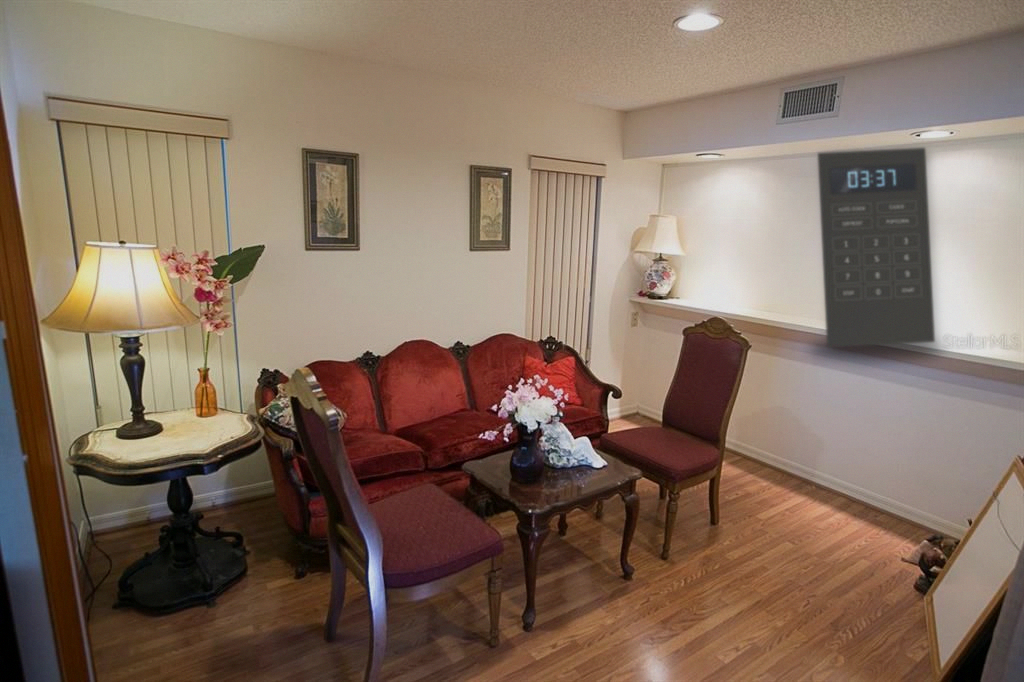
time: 3:37
